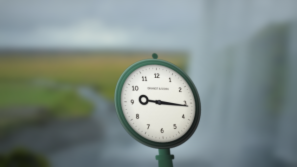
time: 9:16
